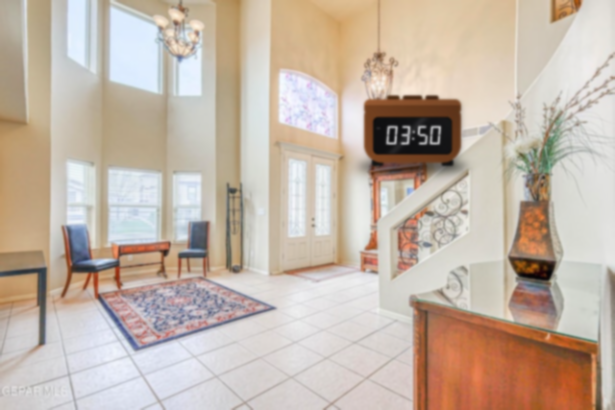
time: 3:50
